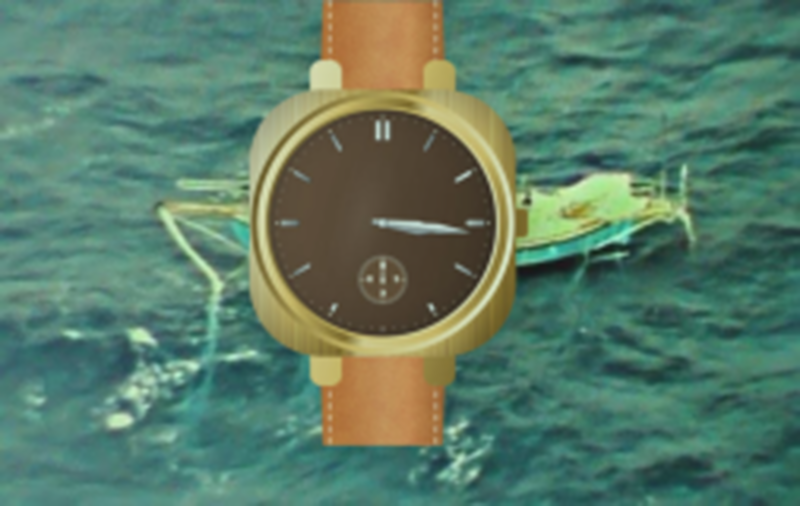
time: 3:16
